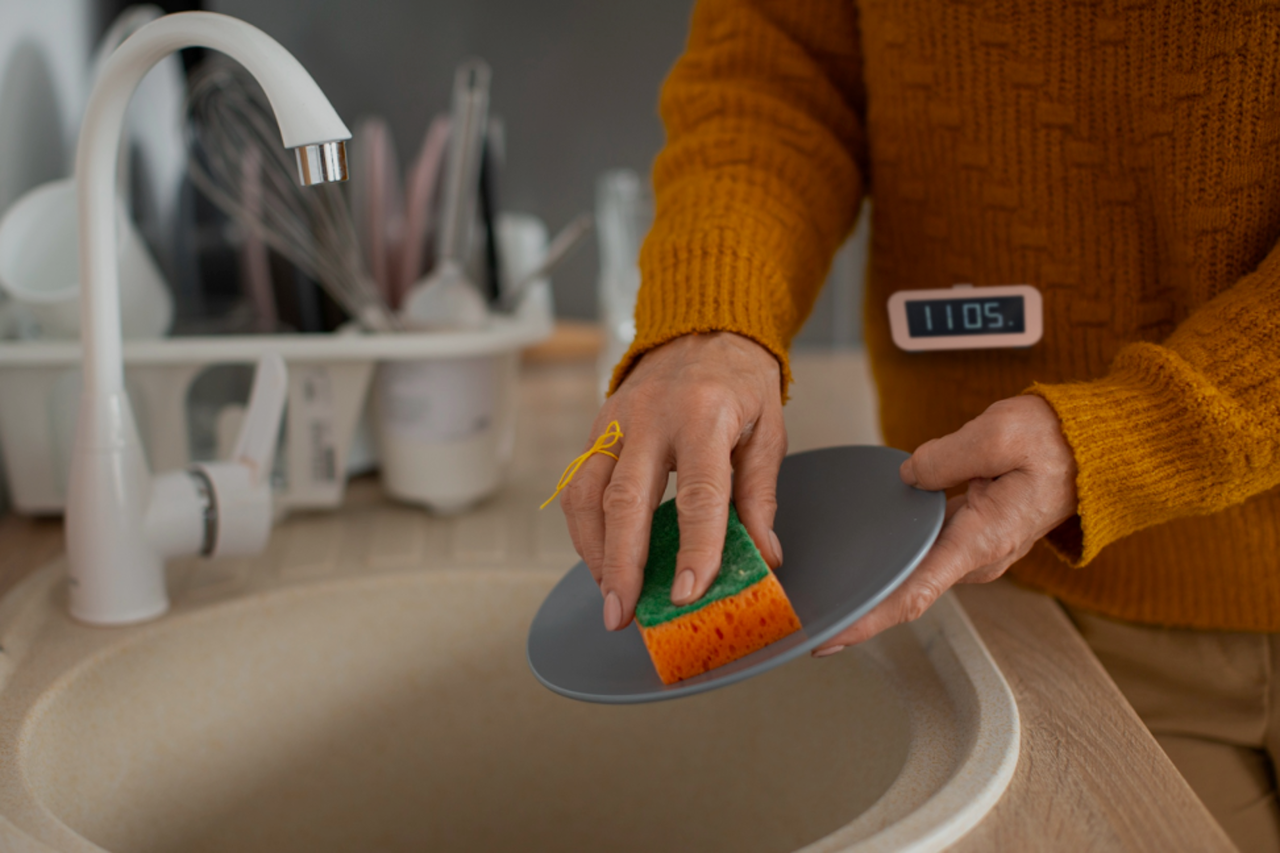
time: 11:05
